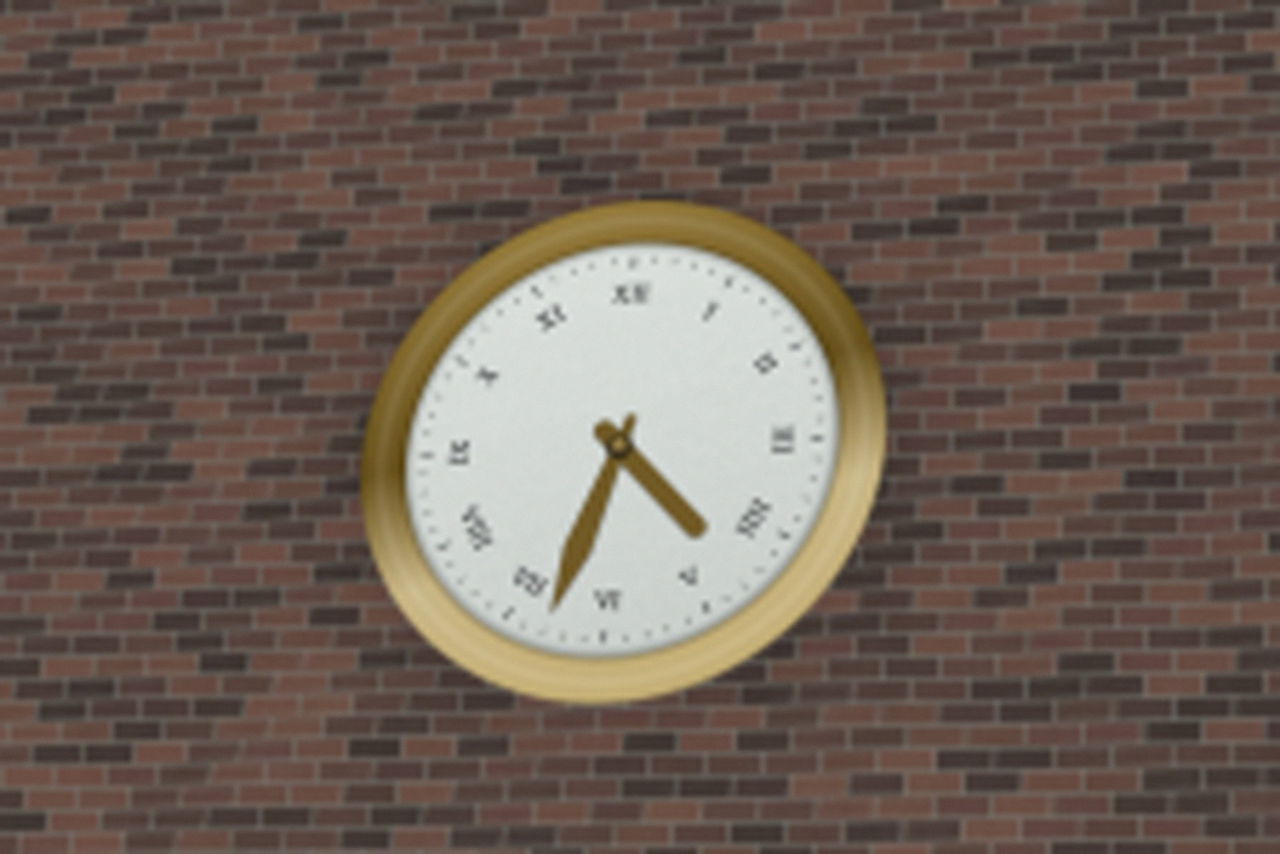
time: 4:33
